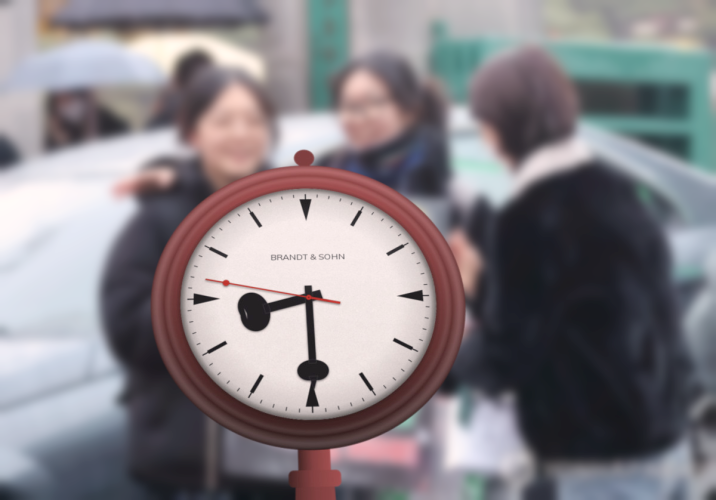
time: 8:29:47
